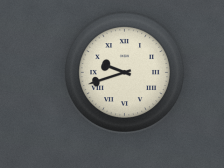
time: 9:42
